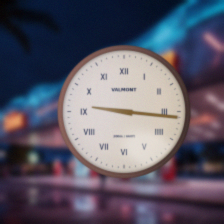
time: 9:16
